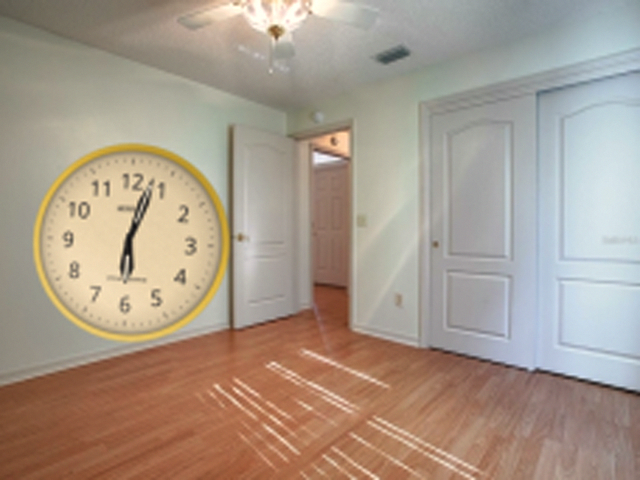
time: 6:03
